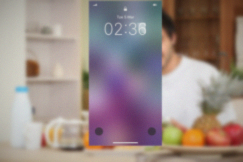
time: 2:36
